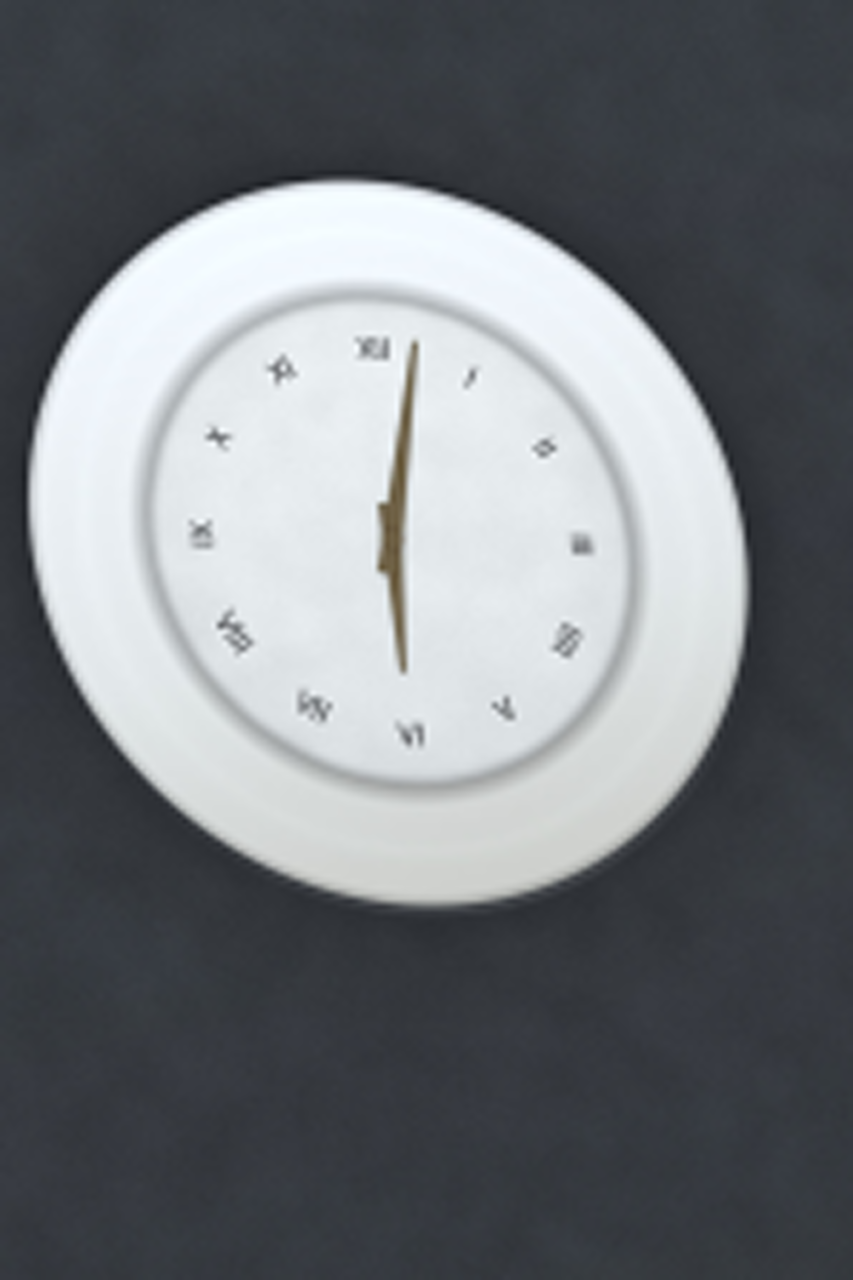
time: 6:02
